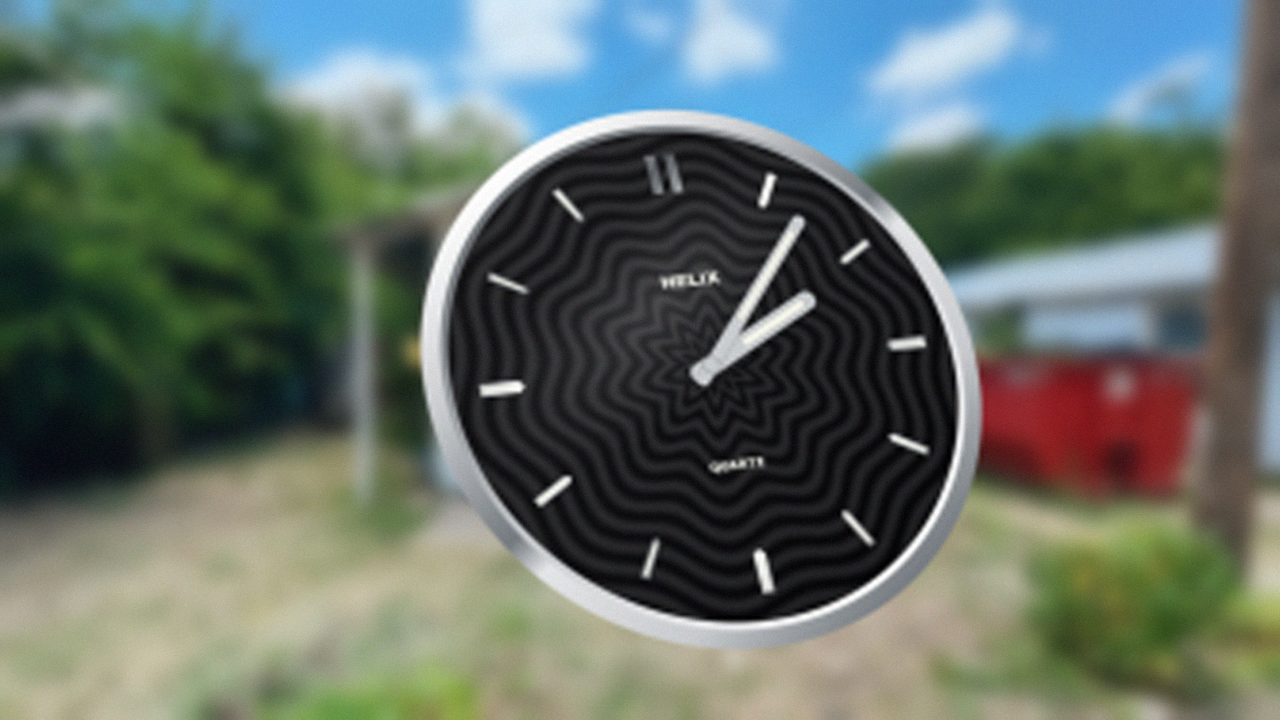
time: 2:07
